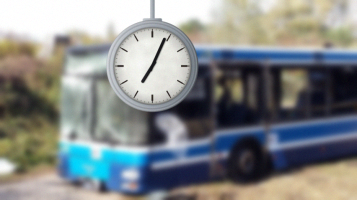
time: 7:04
